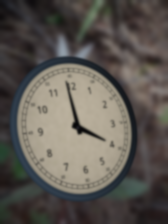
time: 3:59
